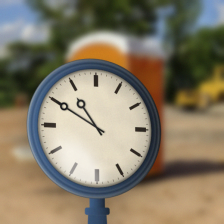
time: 10:50
